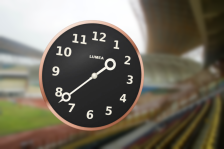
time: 1:38
